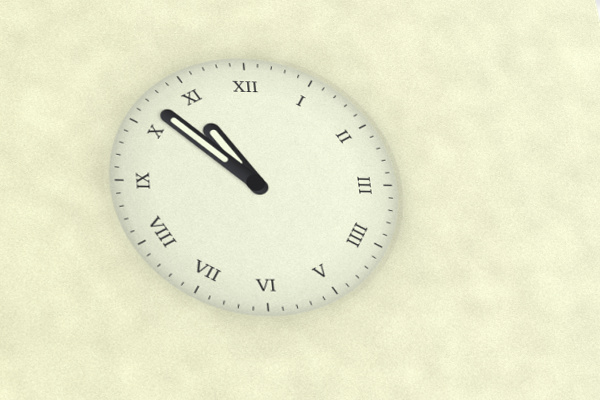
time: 10:52
